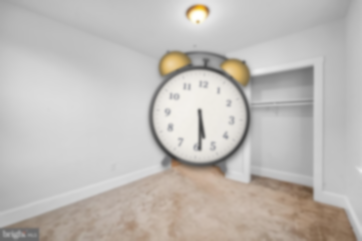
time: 5:29
